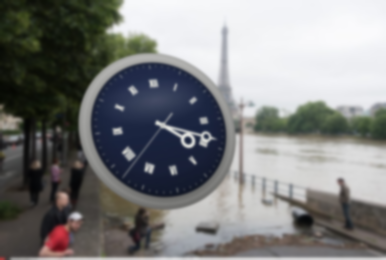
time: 4:18:38
